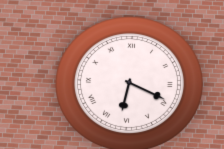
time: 6:19
